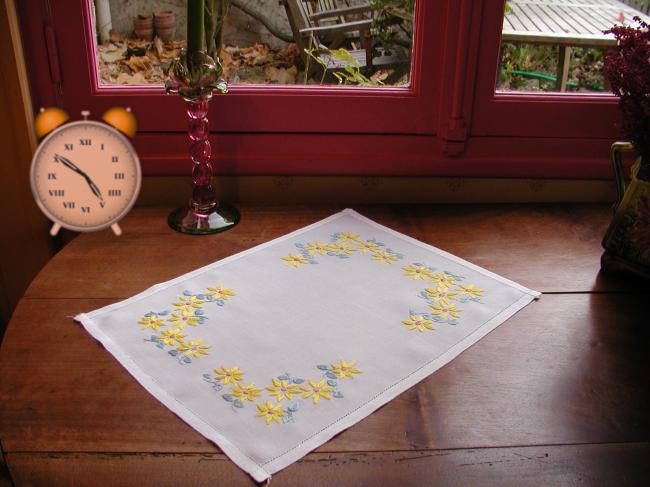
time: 4:51
